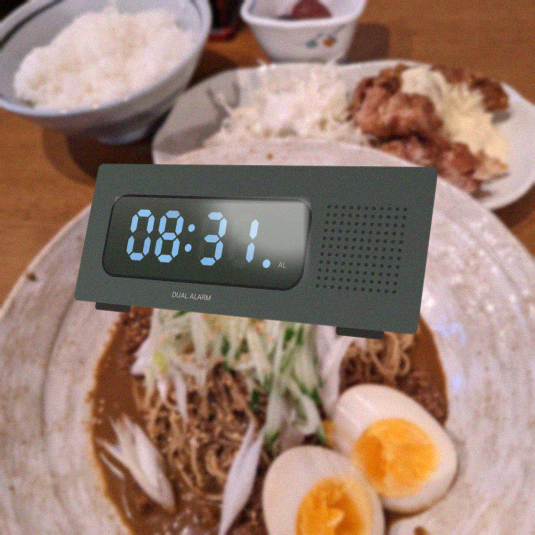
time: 8:31
